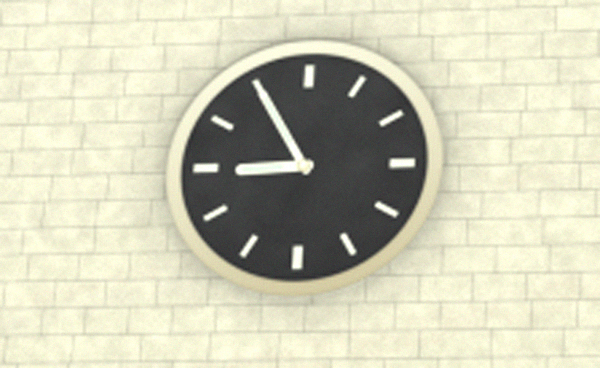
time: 8:55
